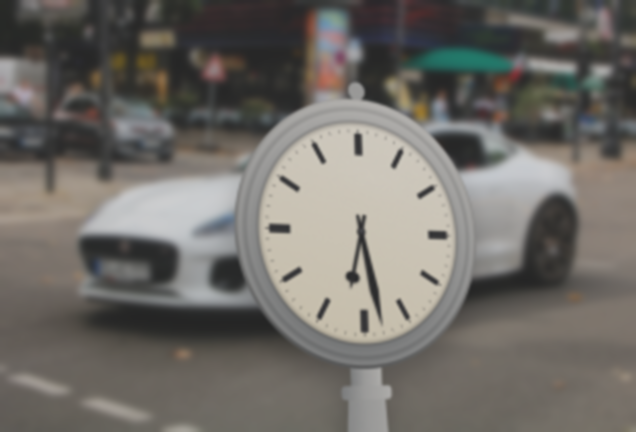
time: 6:28
